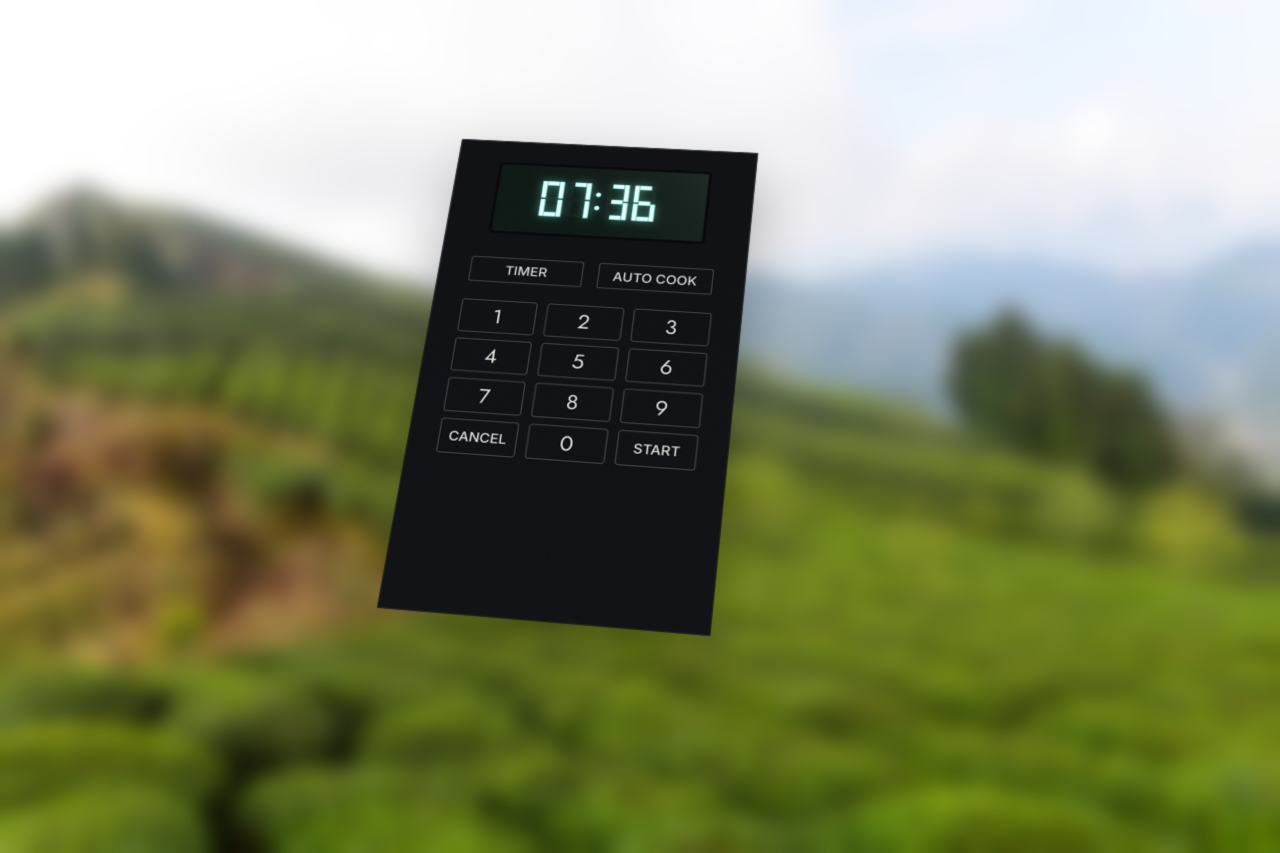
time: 7:36
